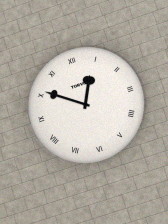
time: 12:51
